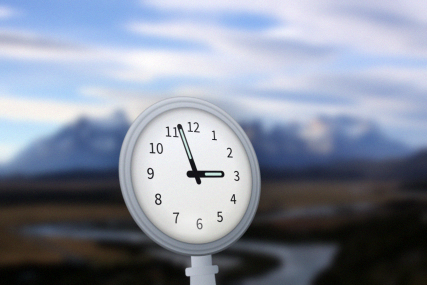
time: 2:57
